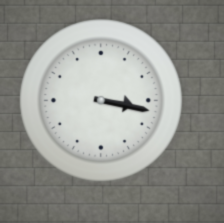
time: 3:17
